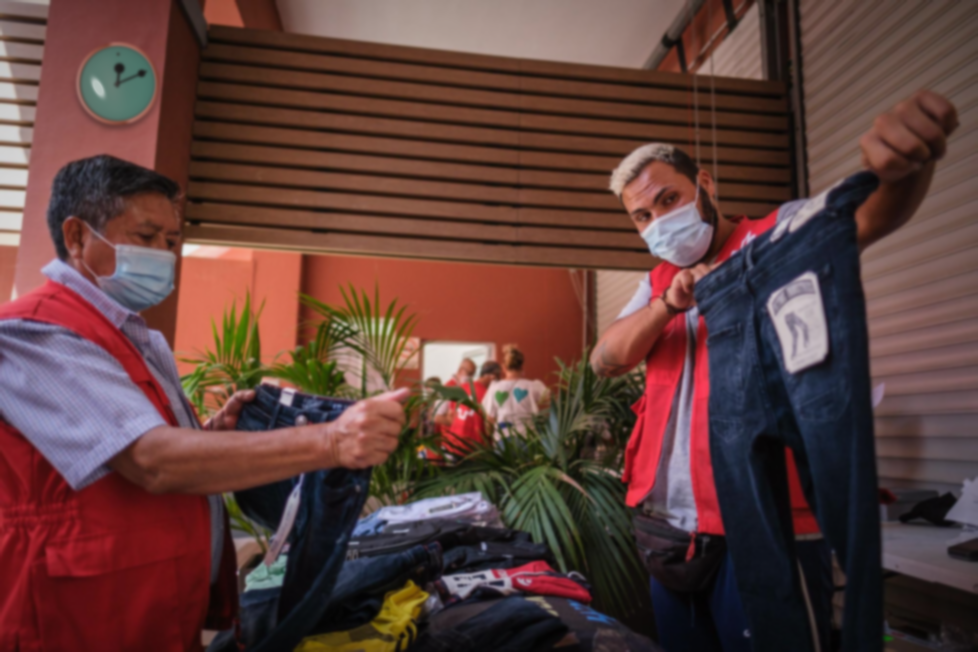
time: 12:11
